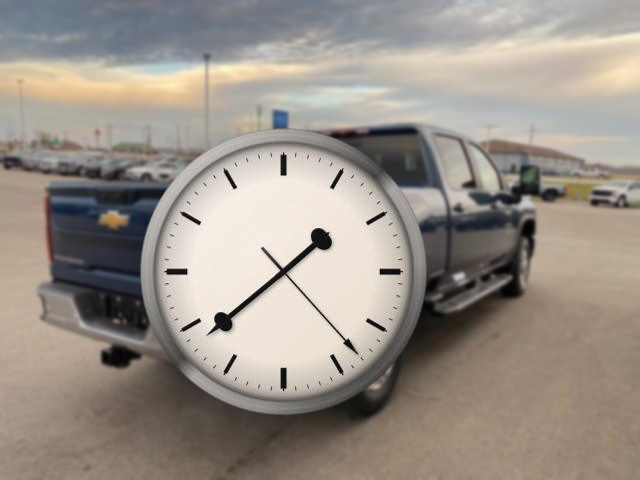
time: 1:38:23
